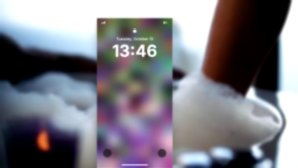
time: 13:46
